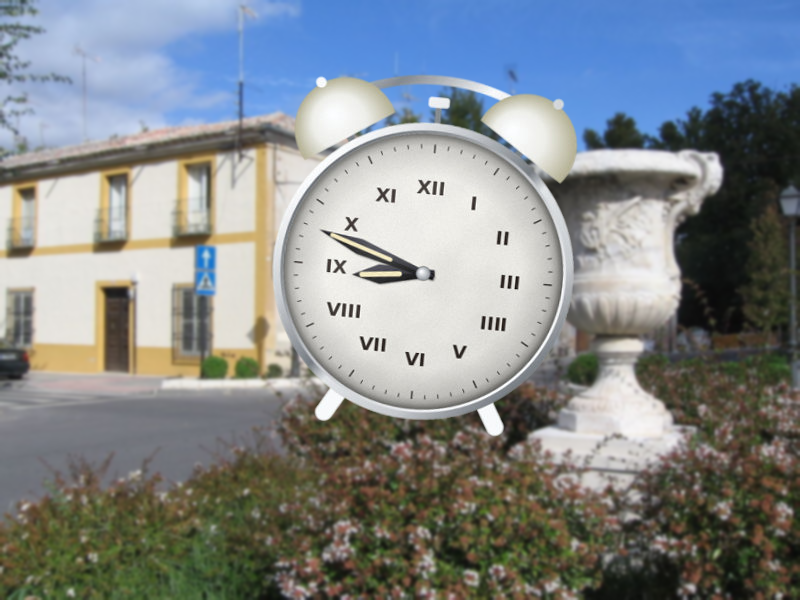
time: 8:48
